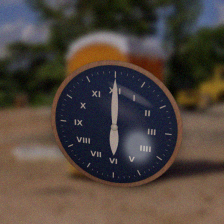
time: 6:00
